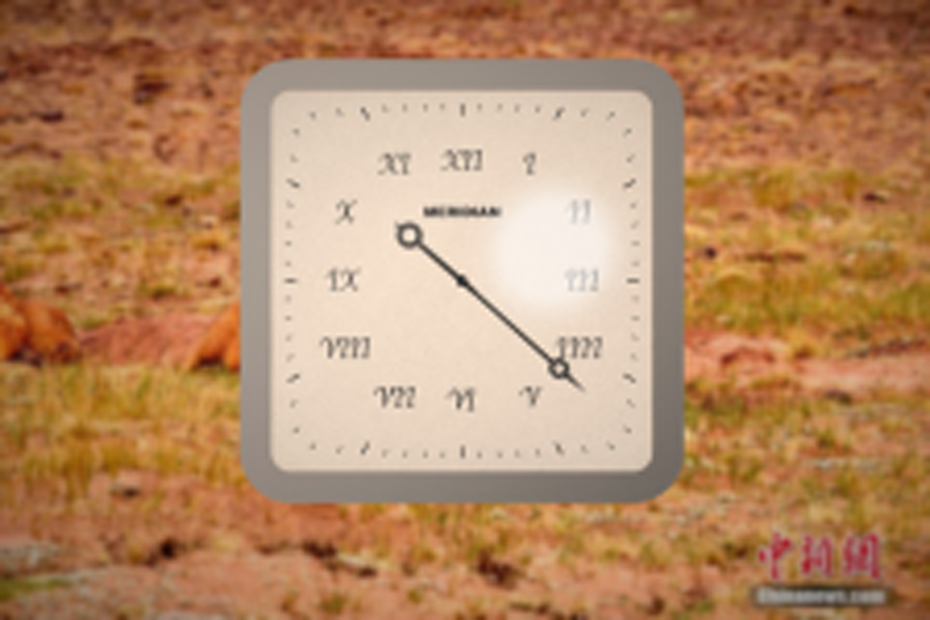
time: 10:22
